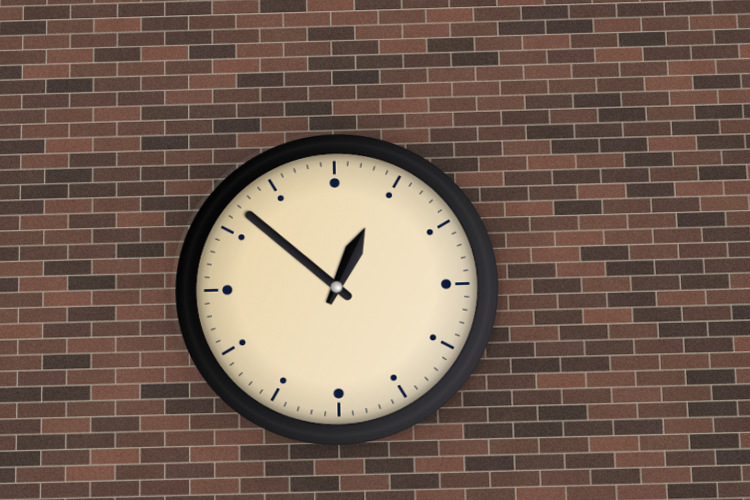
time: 12:52
